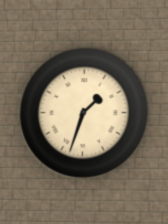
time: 1:33
